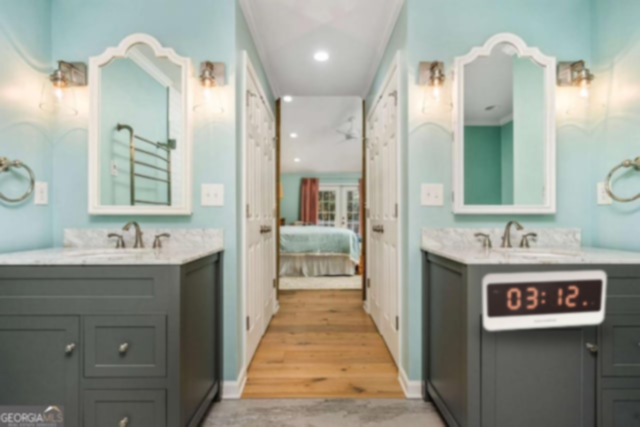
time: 3:12
